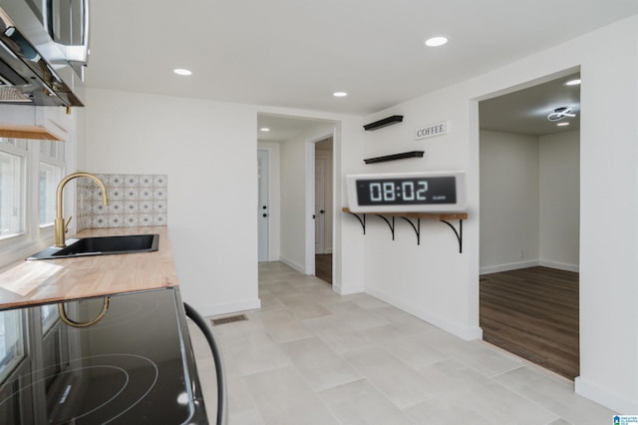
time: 8:02
